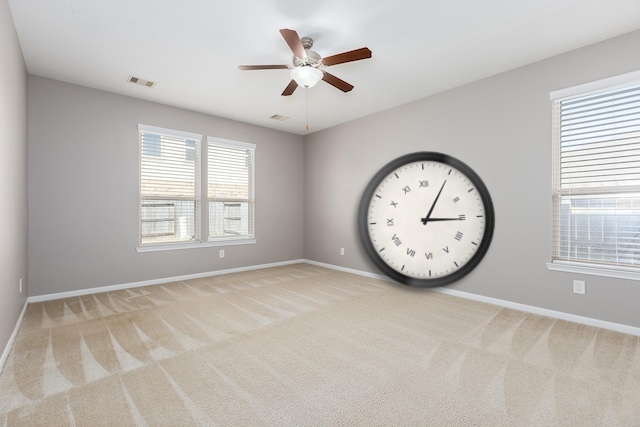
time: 3:05
